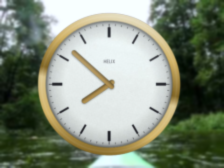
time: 7:52
